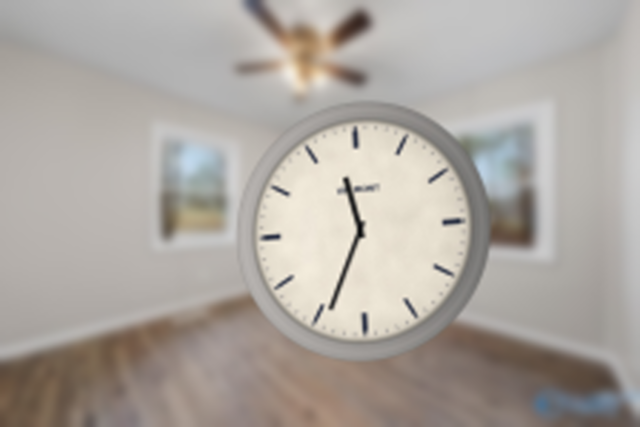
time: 11:34
